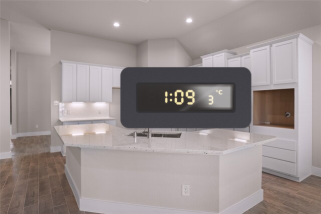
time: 1:09
